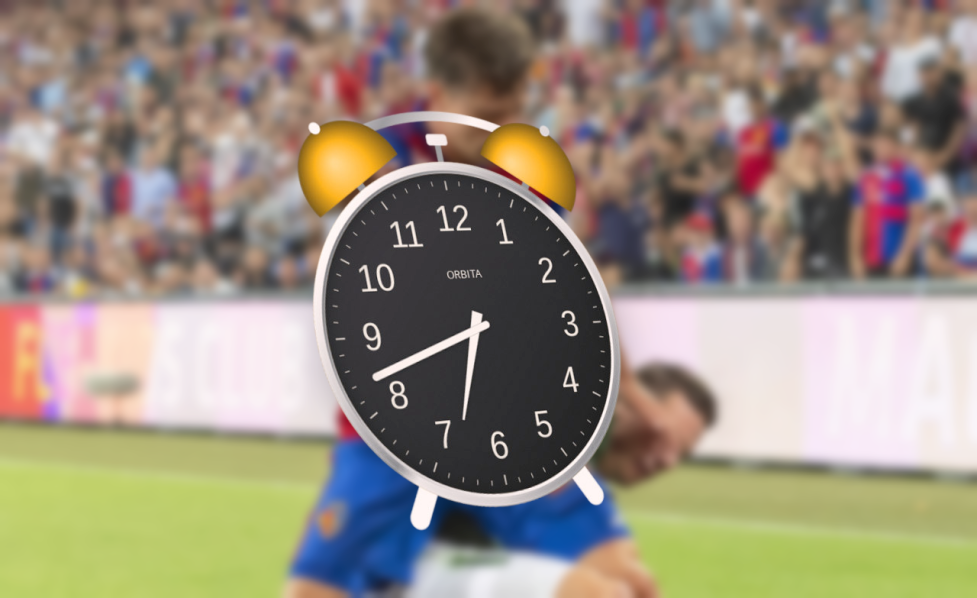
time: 6:42
